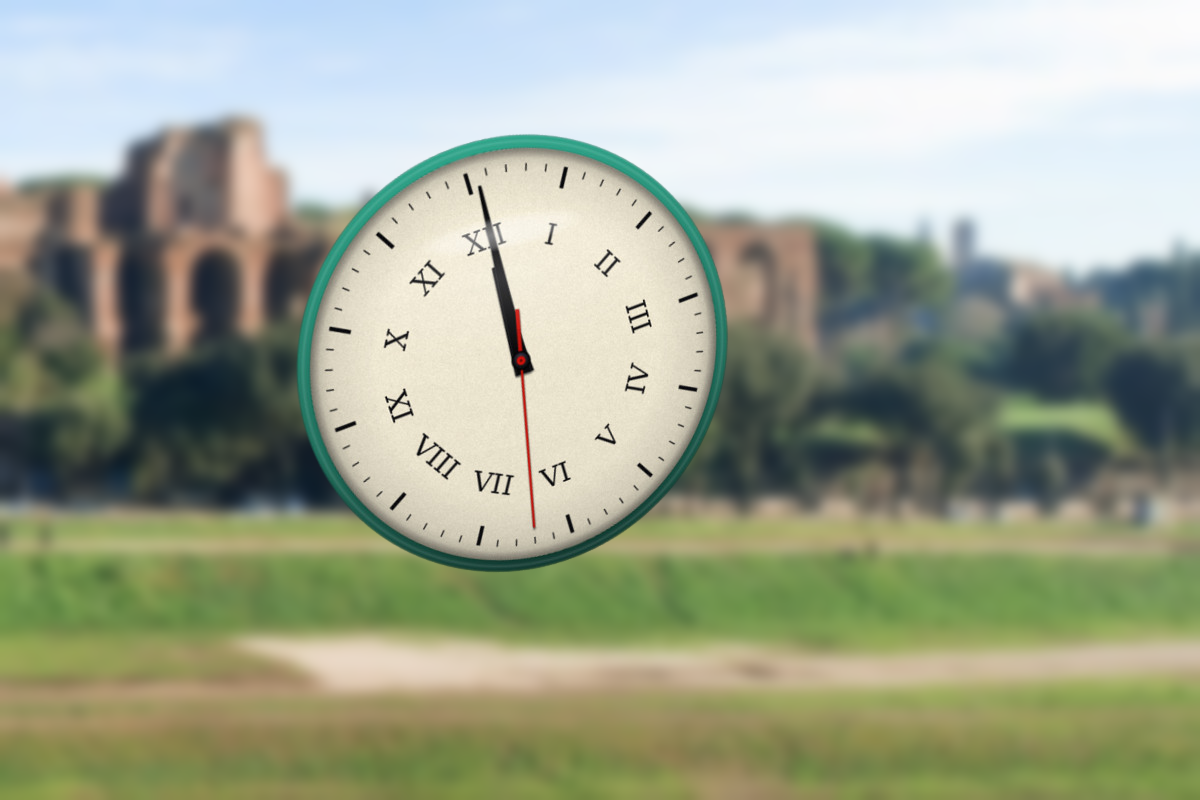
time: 12:00:32
